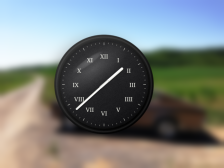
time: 1:38
